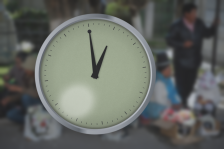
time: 1:00
